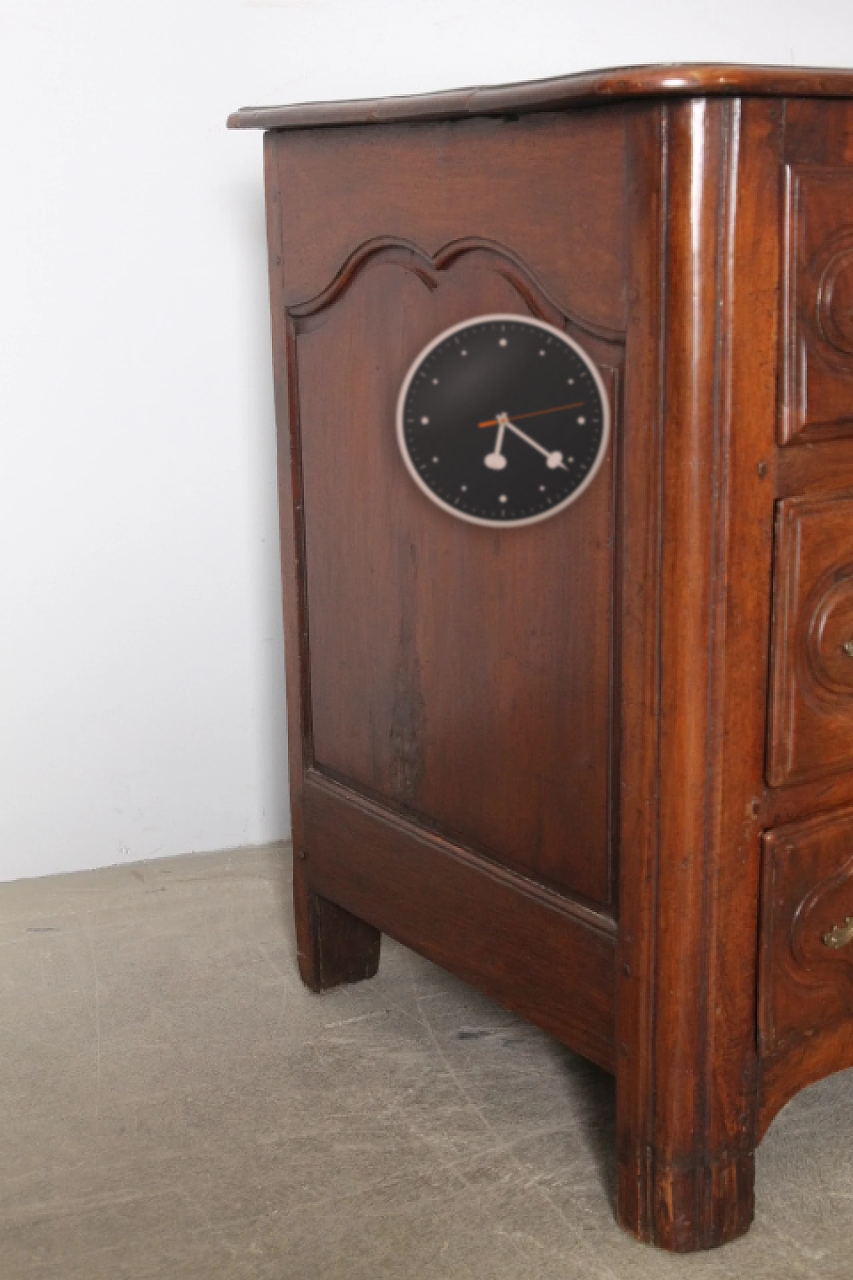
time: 6:21:13
